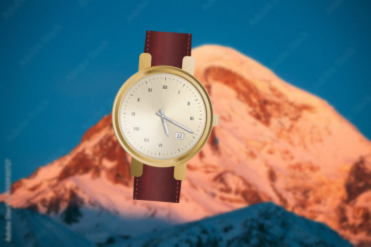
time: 5:19
